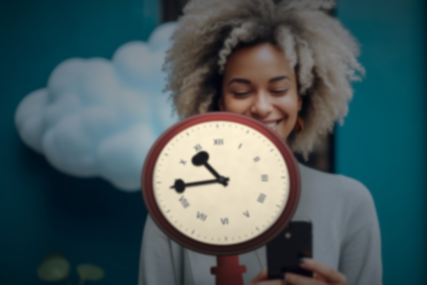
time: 10:44
